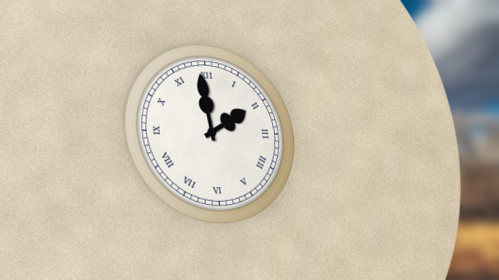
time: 1:59
